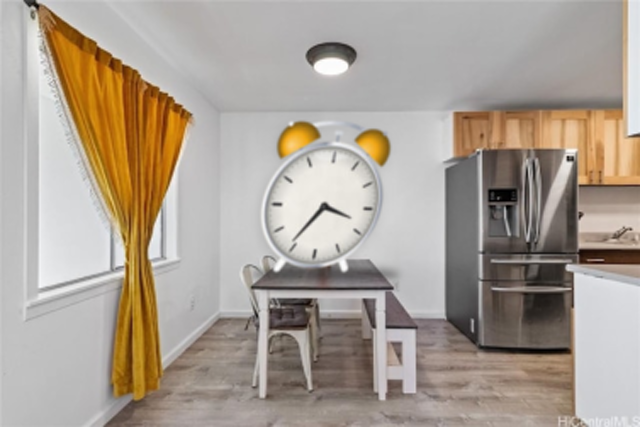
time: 3:36
